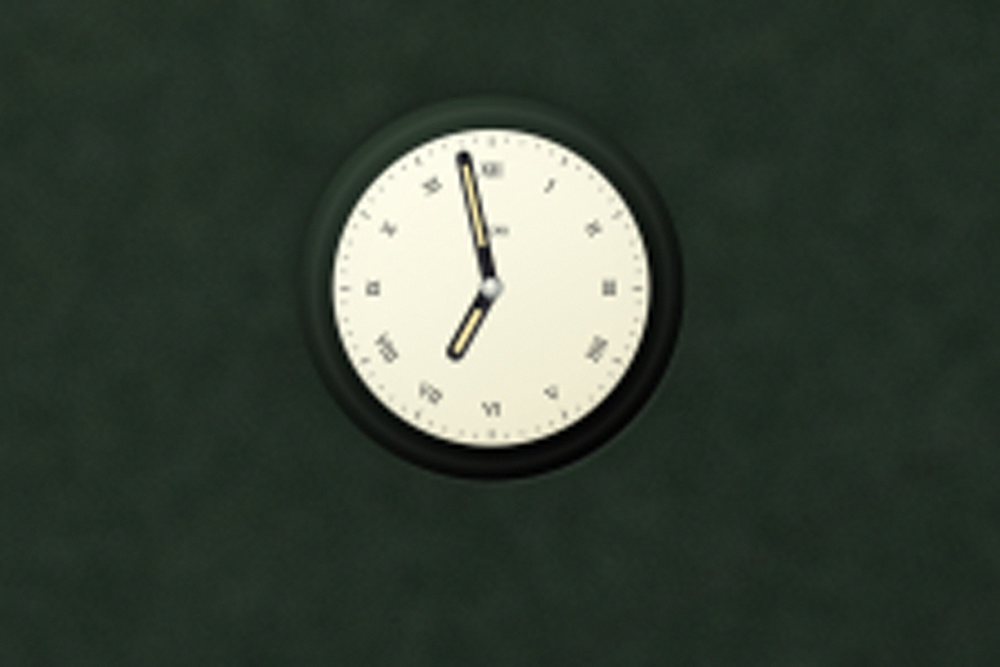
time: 6:58
